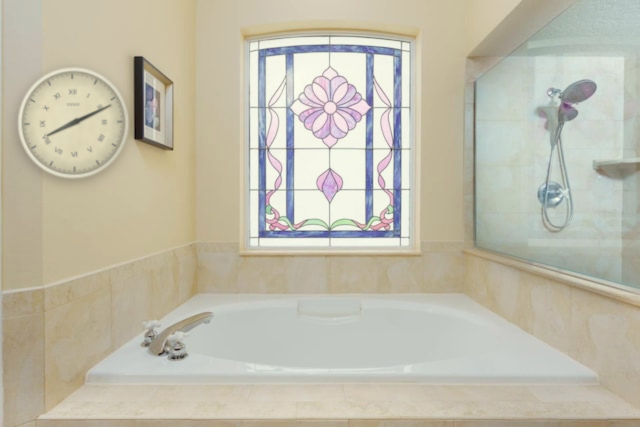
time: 8:11
